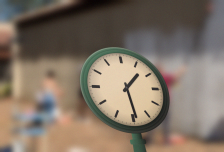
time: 1:29
